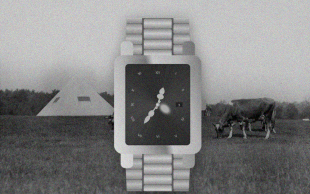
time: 12:36
